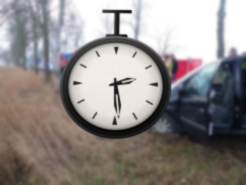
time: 2:29
